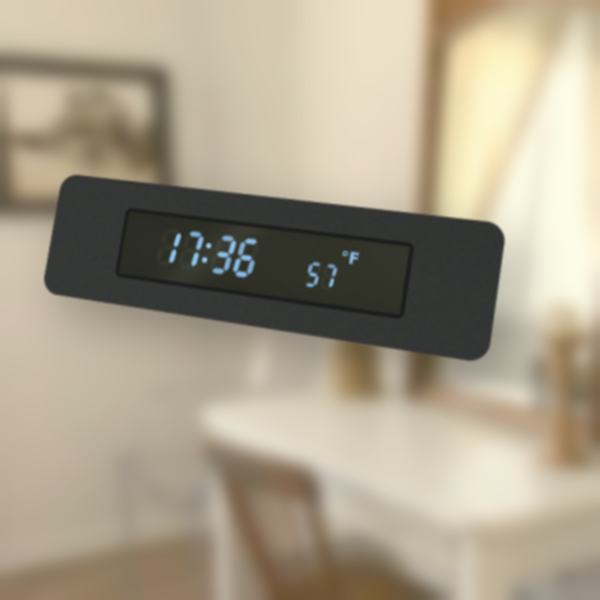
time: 17:36
